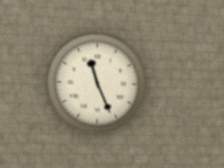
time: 11:26
